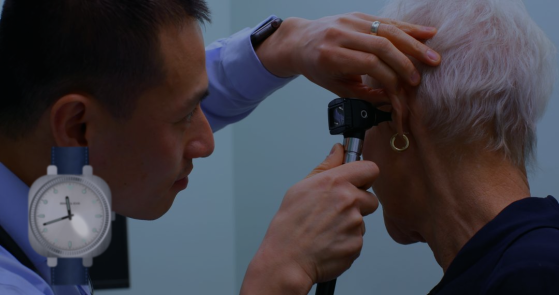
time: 11:42
